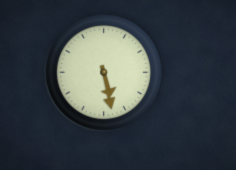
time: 5:28
